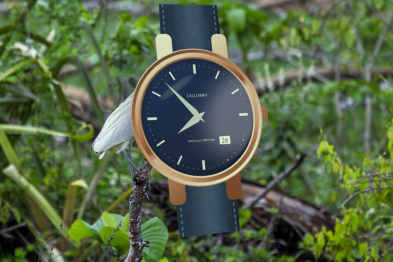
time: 7:53
